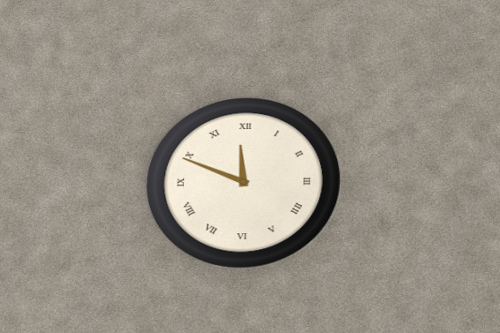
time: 11:49
